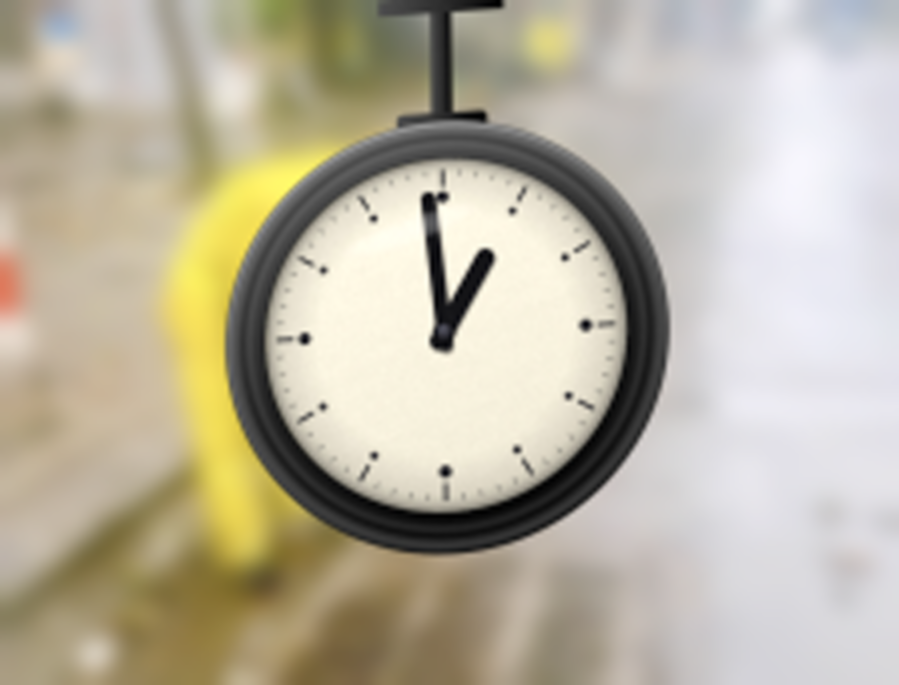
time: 12:59
